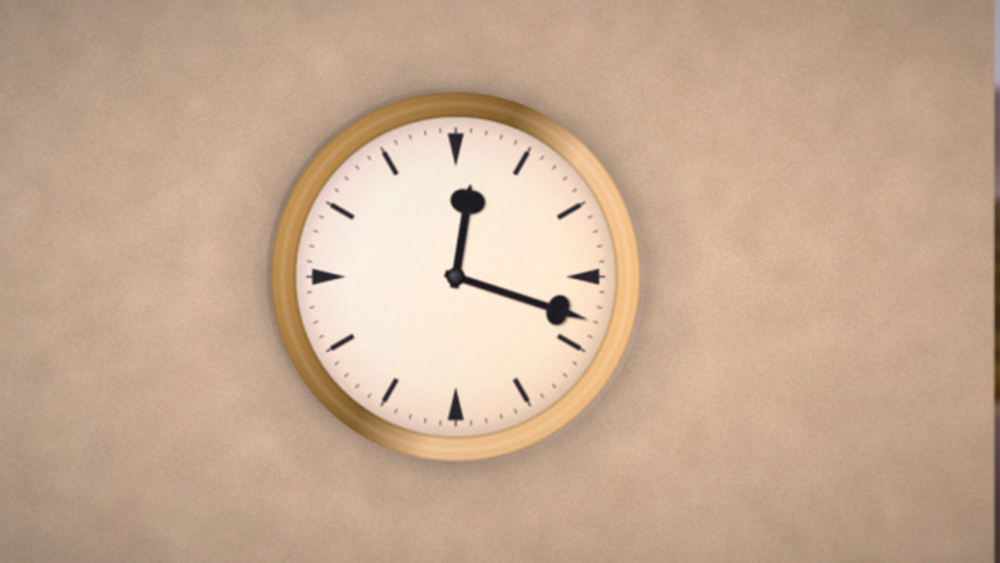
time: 12:18
